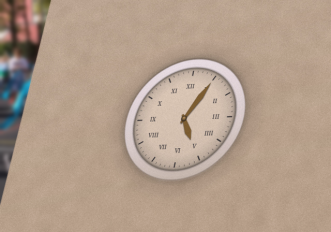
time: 5:05
